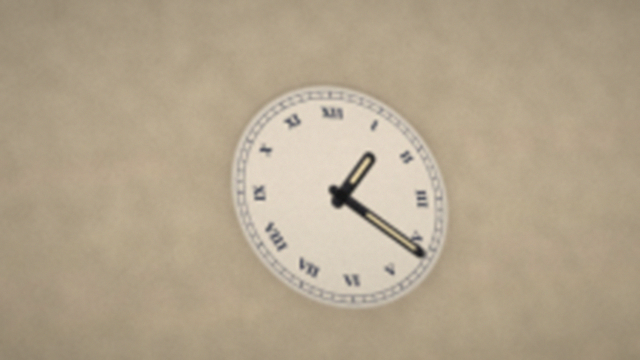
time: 1:21
